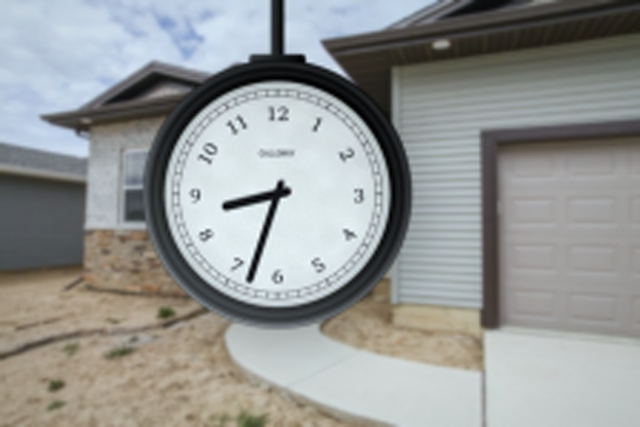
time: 8:33
